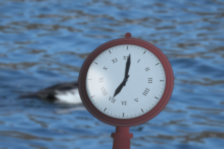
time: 7:01
